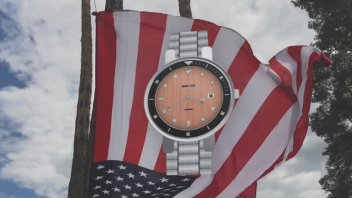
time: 3:40
